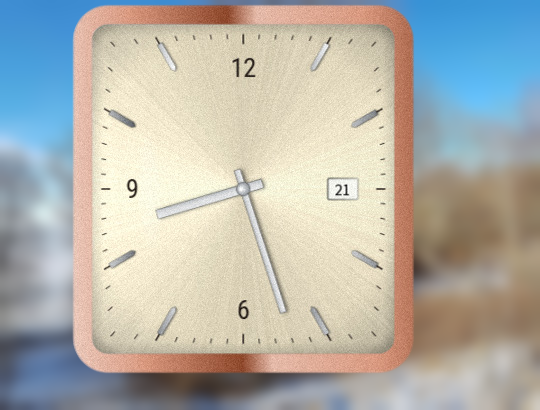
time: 8:27
